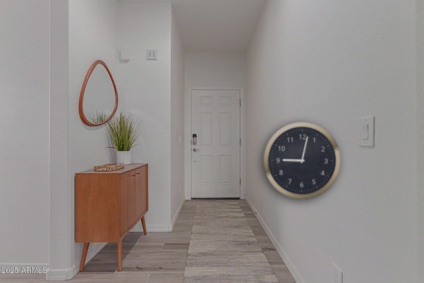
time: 9:02
